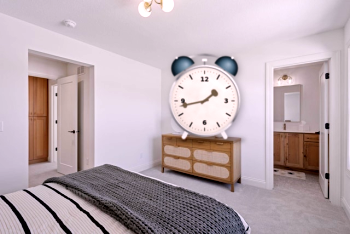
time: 1:43
